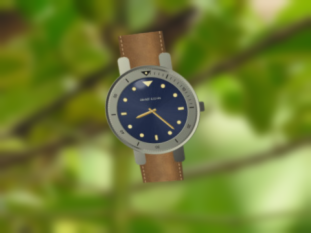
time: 8:23
